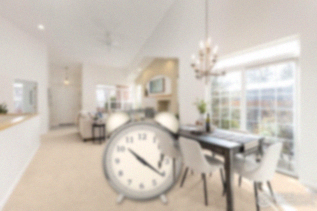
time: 10:21
